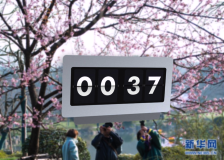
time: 0:37
